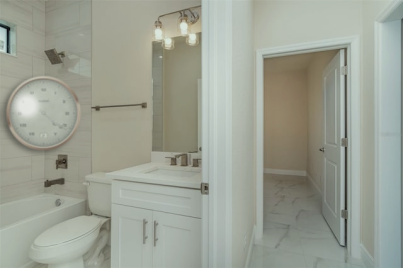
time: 4:21
